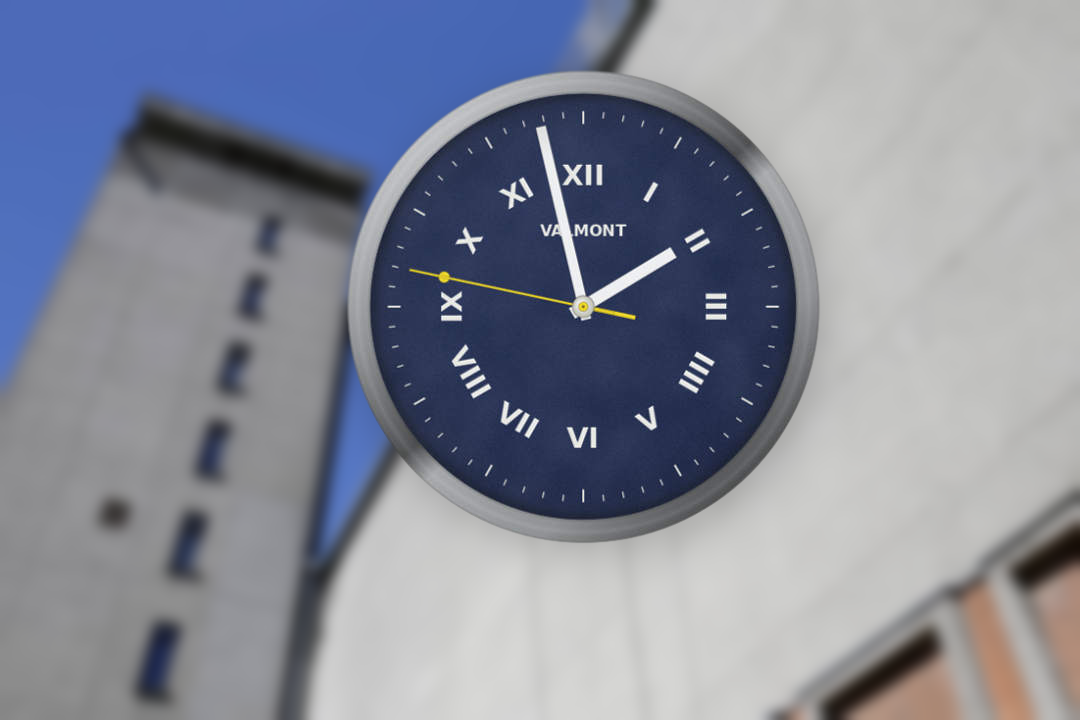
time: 1:57:47
